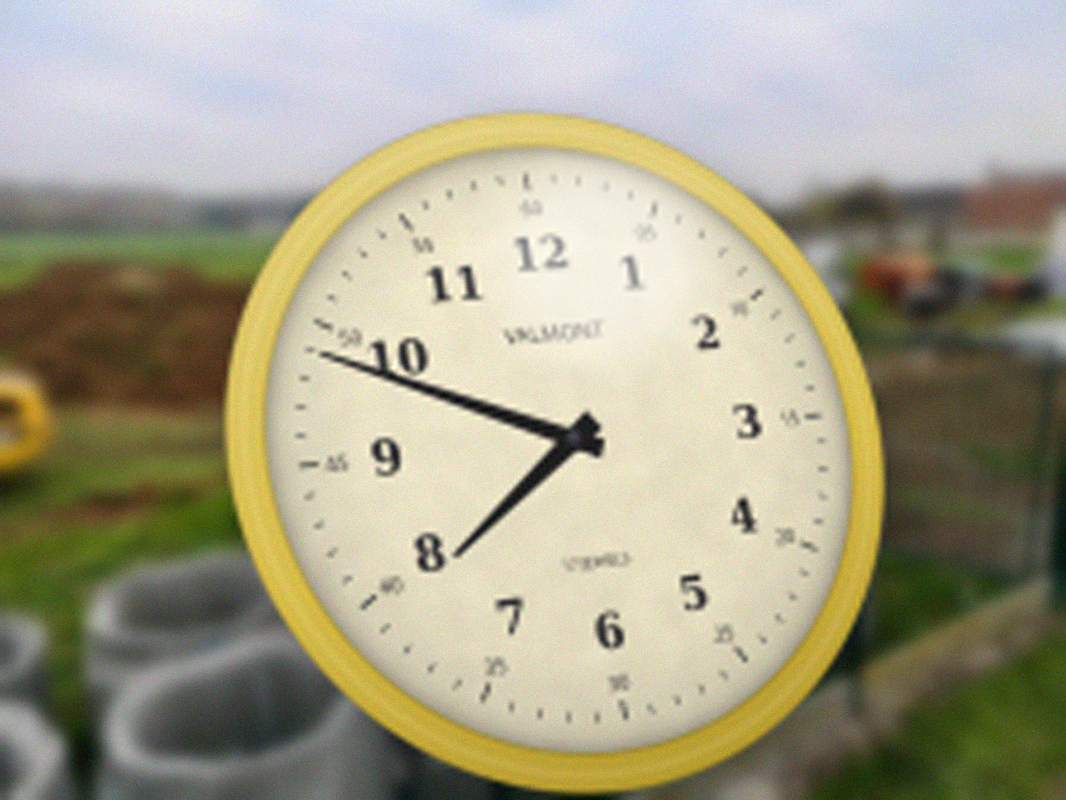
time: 7:49
